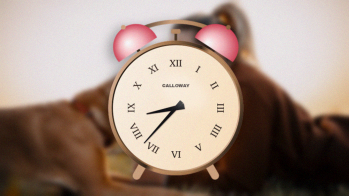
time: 8:37
